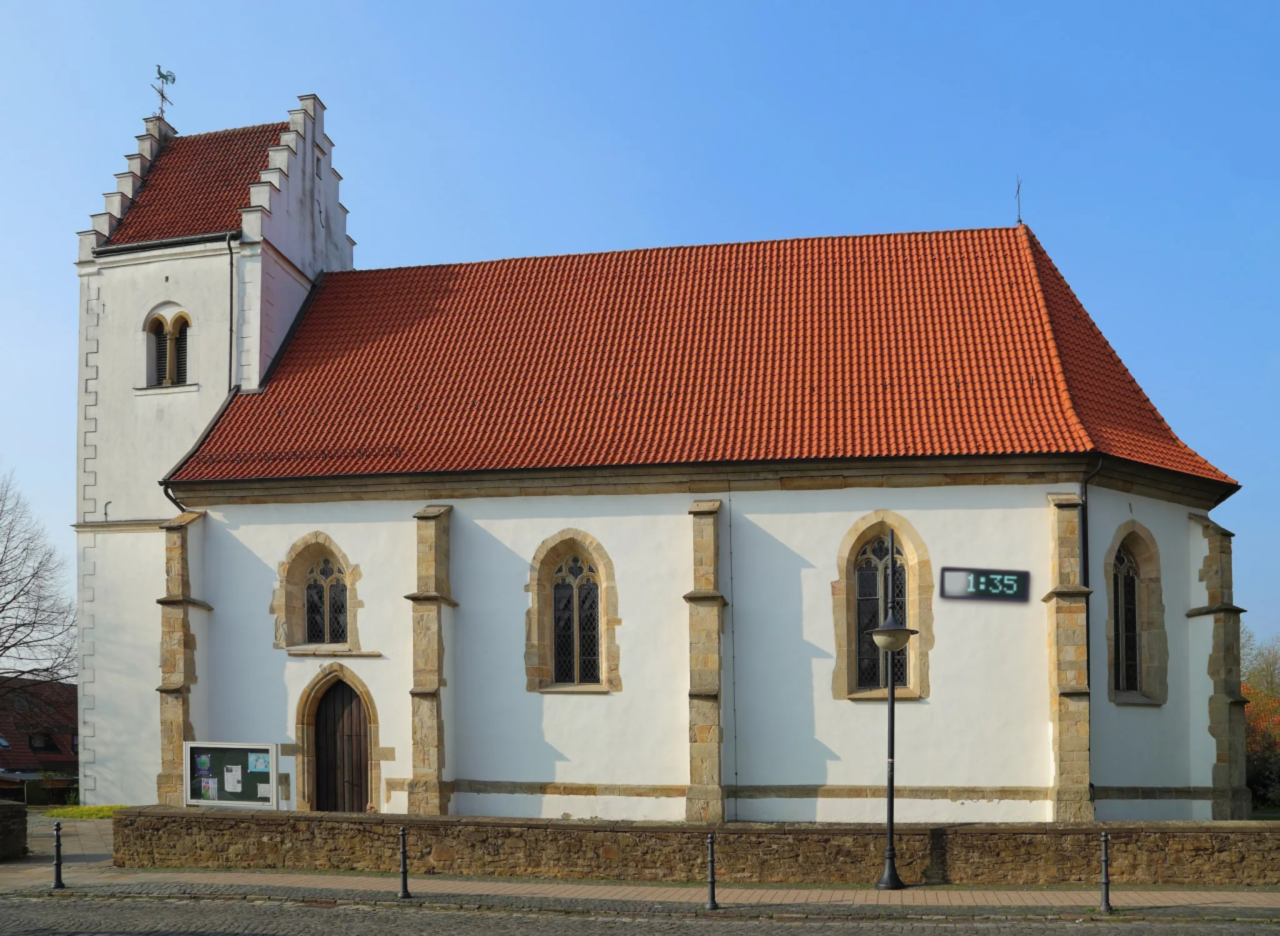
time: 1:35
